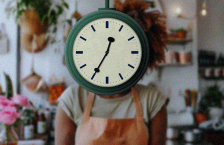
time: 12:35
